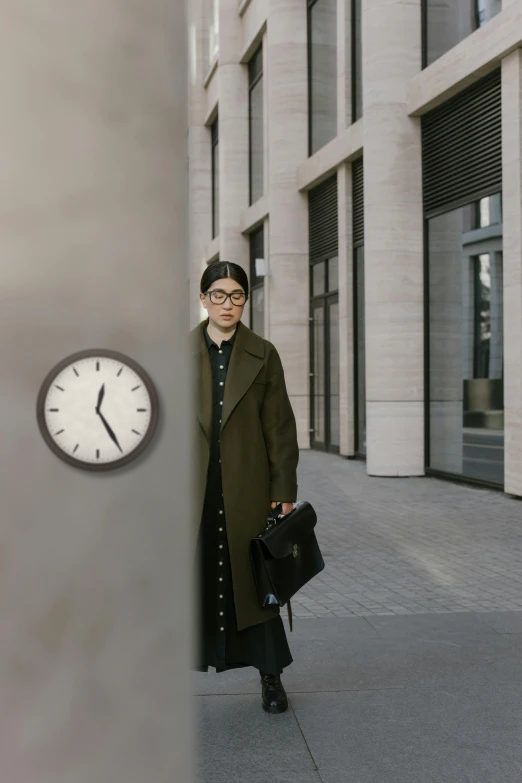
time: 12:25
